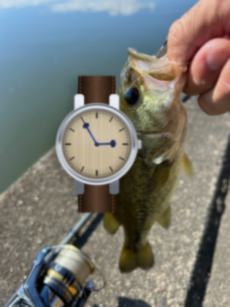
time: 2:55
